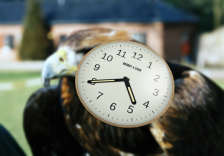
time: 4:40
